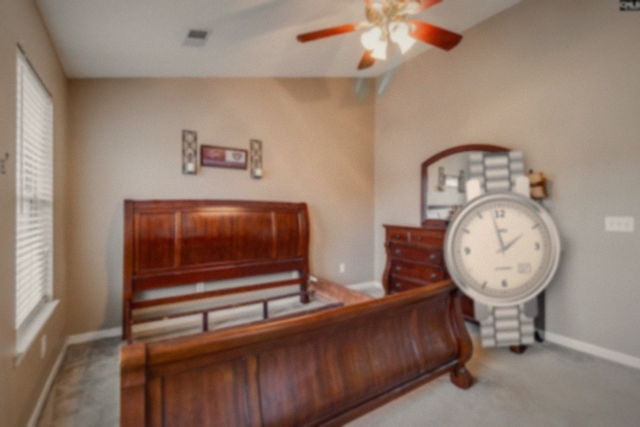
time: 1:58
